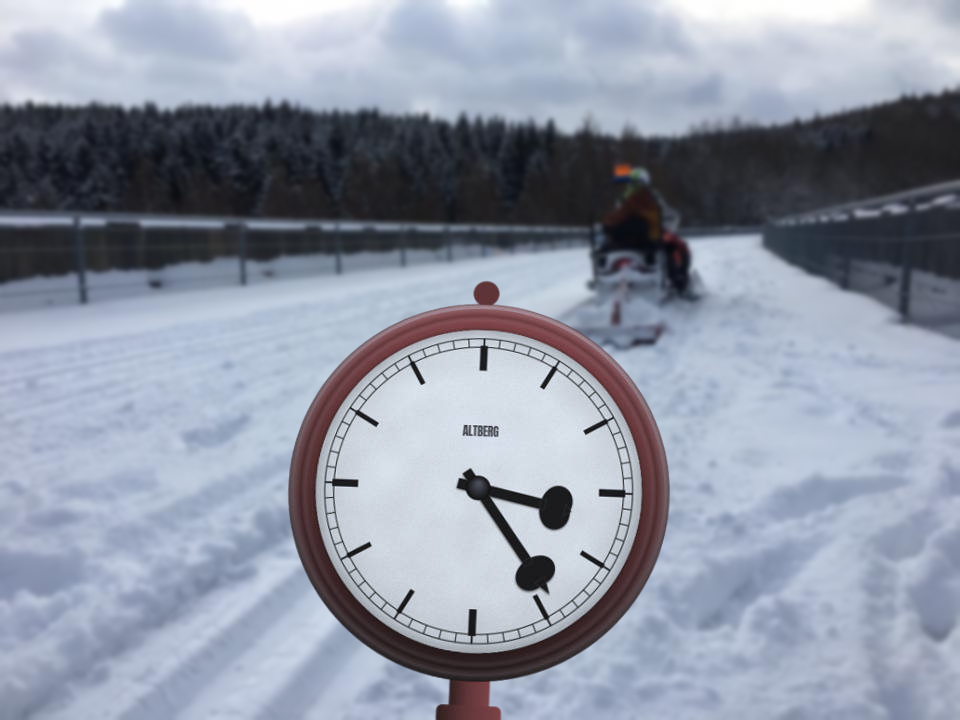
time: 3:24
